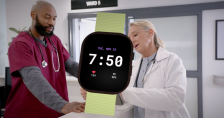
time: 7:50
